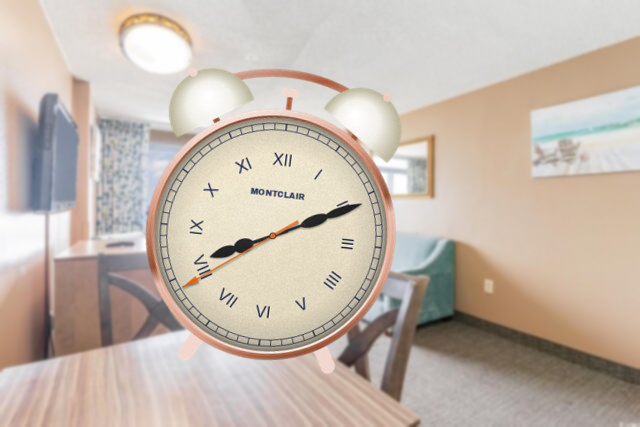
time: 8:10:39
